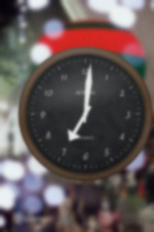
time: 7:01
